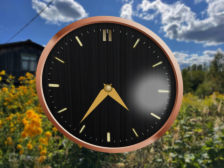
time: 4:36
